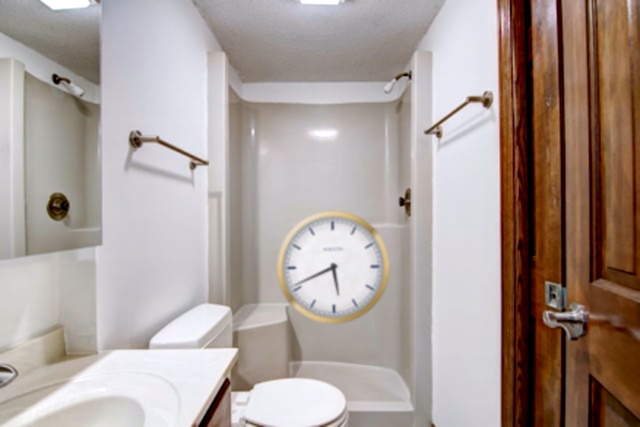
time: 5:41
